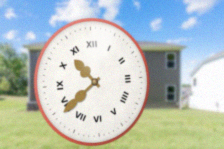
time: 10:39
